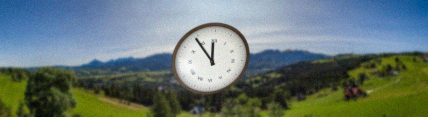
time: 11:54
